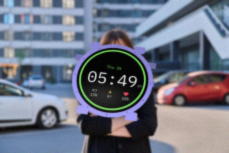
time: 5:49
